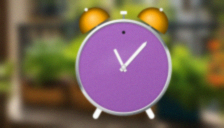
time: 11:07
